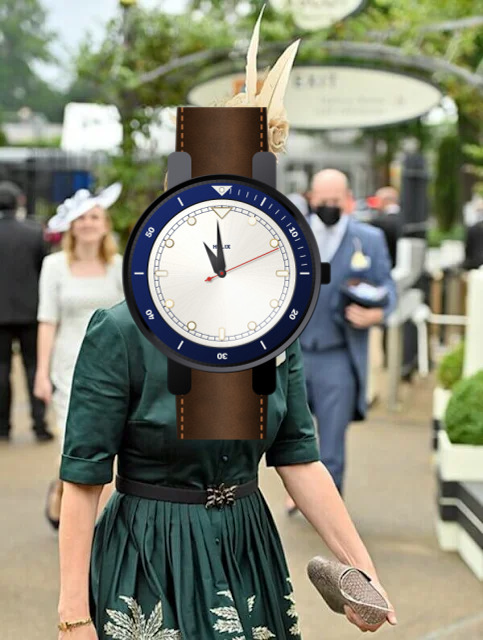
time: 10:59:11
